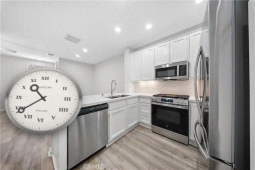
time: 10:39
